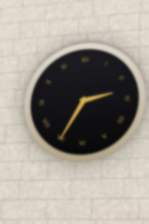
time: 2:35
